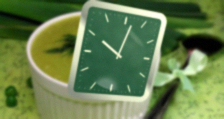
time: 10:02
